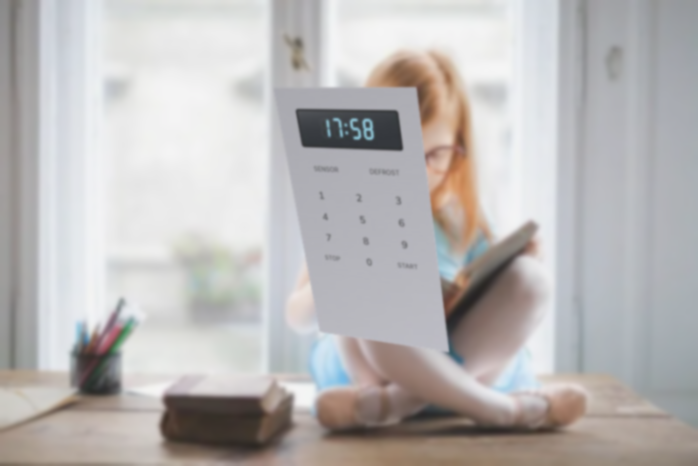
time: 17:58
